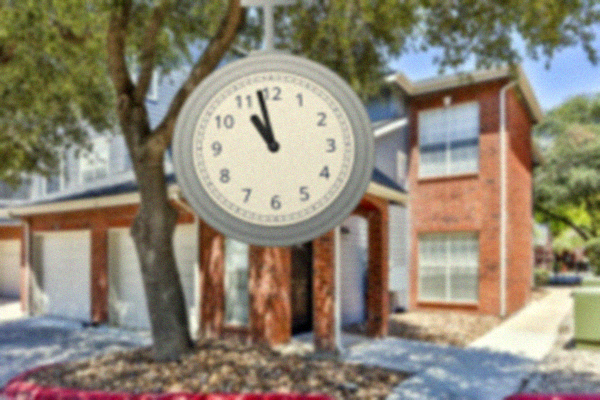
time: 10:58
